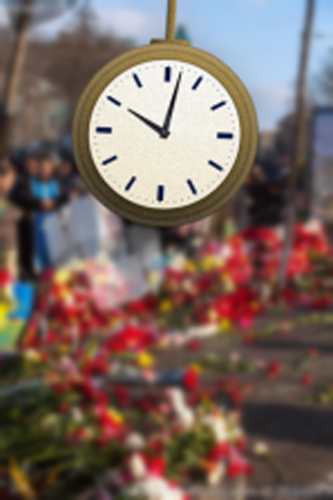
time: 10:02
